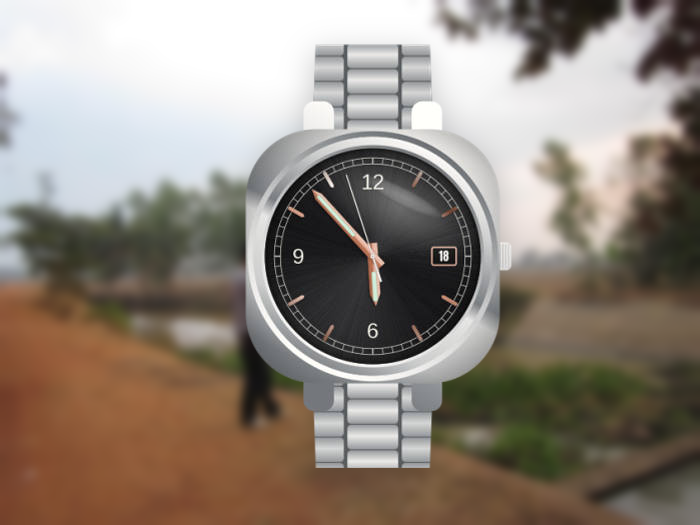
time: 5:52:57
